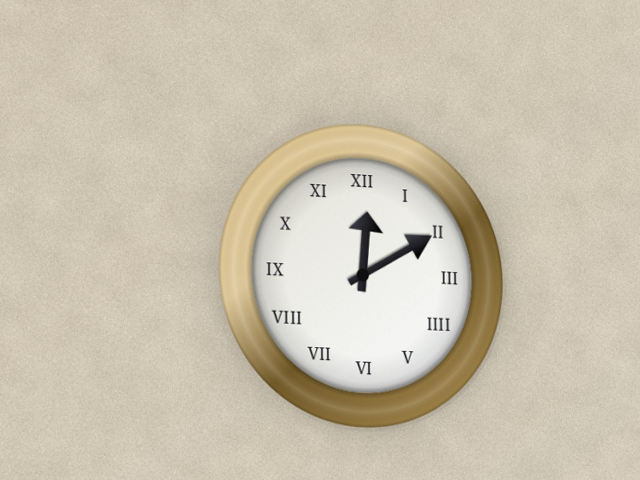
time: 12:10
